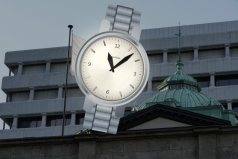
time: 11:07
